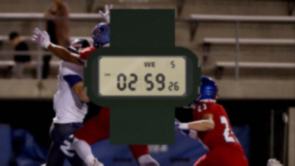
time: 2:59
